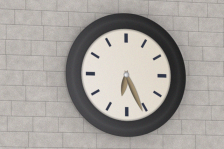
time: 6:26
